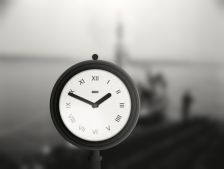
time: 1:49
